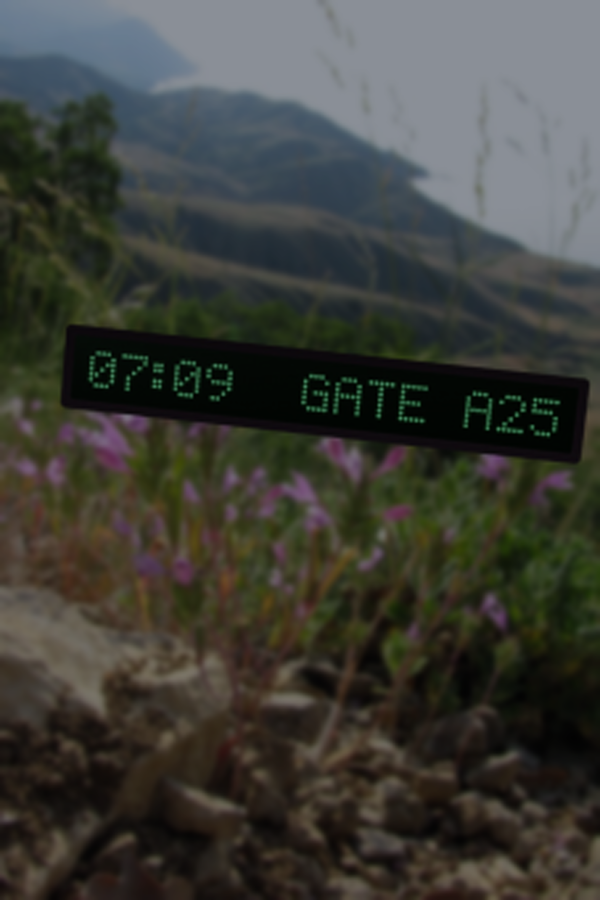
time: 7:09
